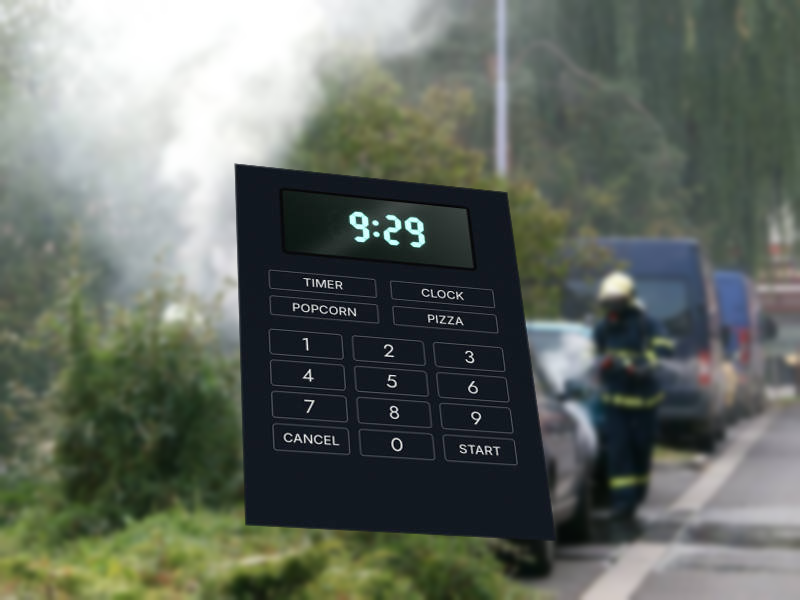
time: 9:29
